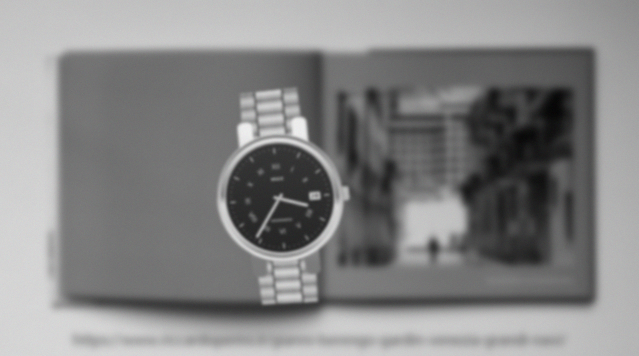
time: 3:36
